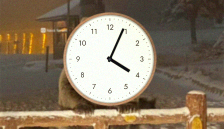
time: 4:04
